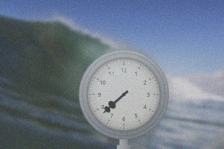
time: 7:38
